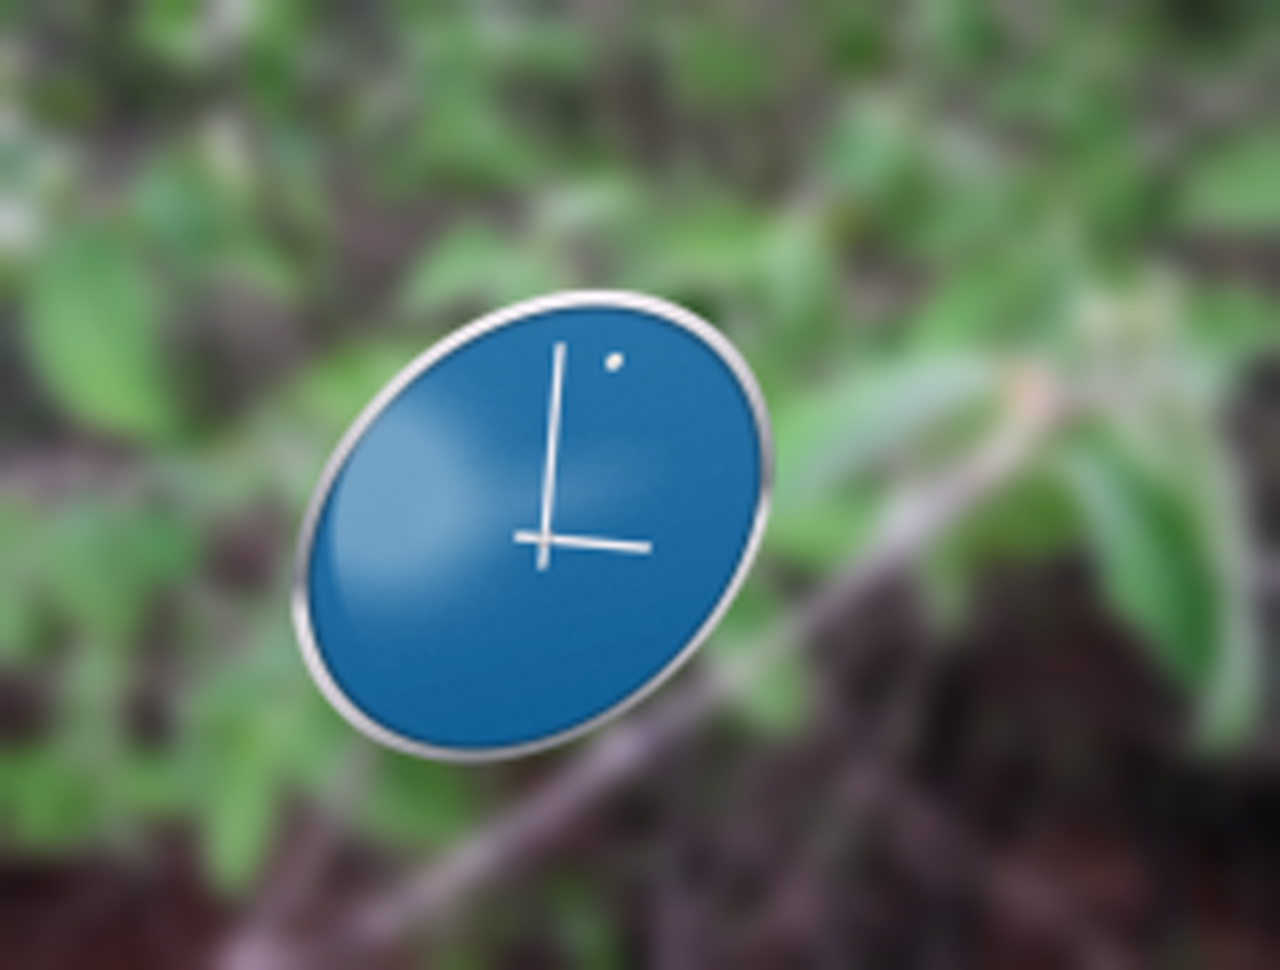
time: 2:57
